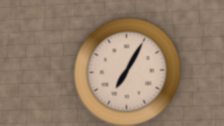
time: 7:05
